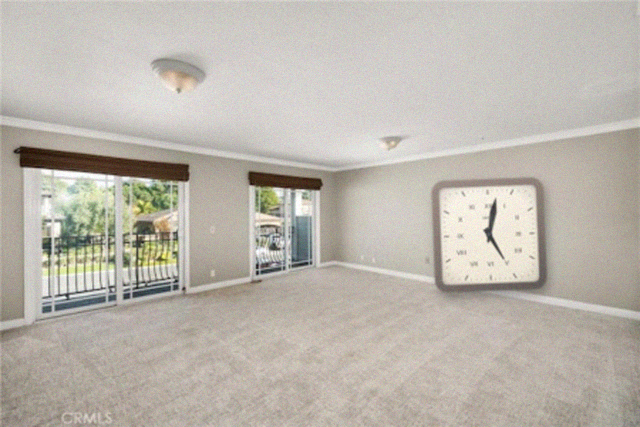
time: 5:02
